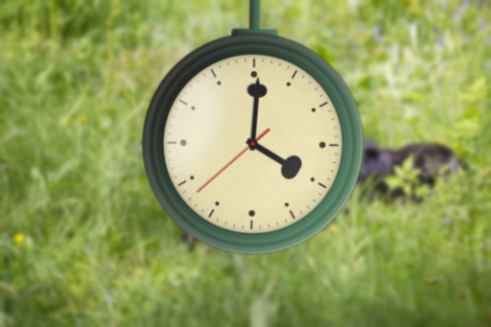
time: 4:00:38
